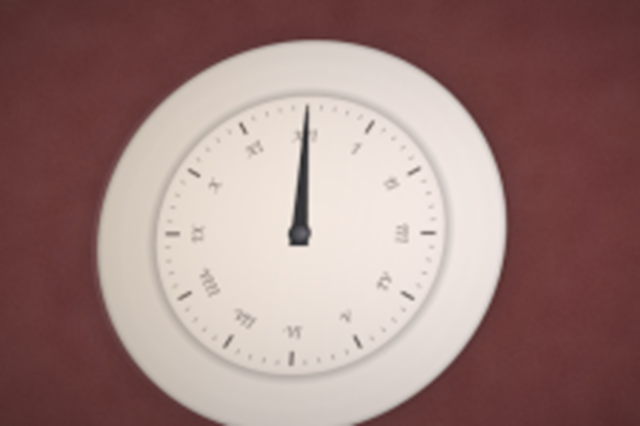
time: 12:00
